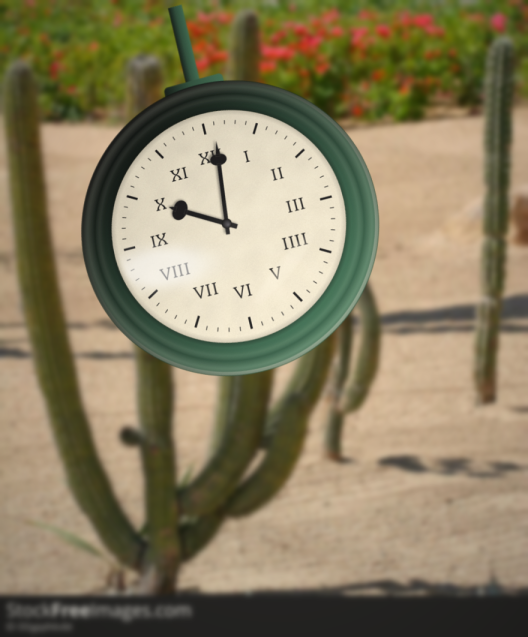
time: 10:01
